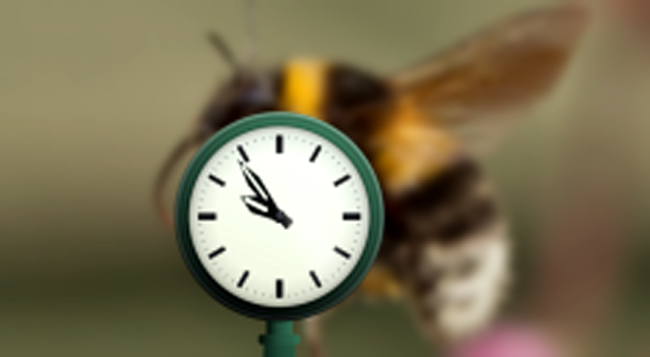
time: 9:54
